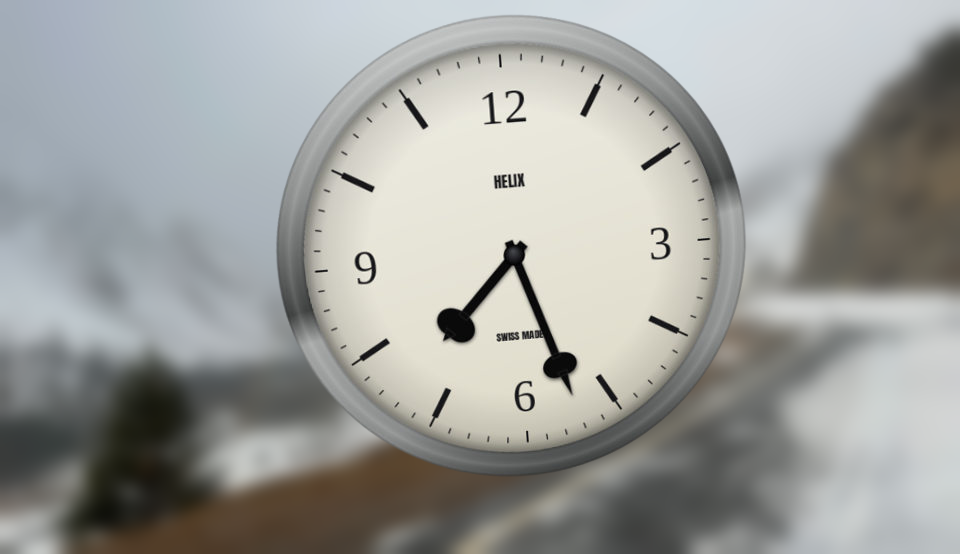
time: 7:27
